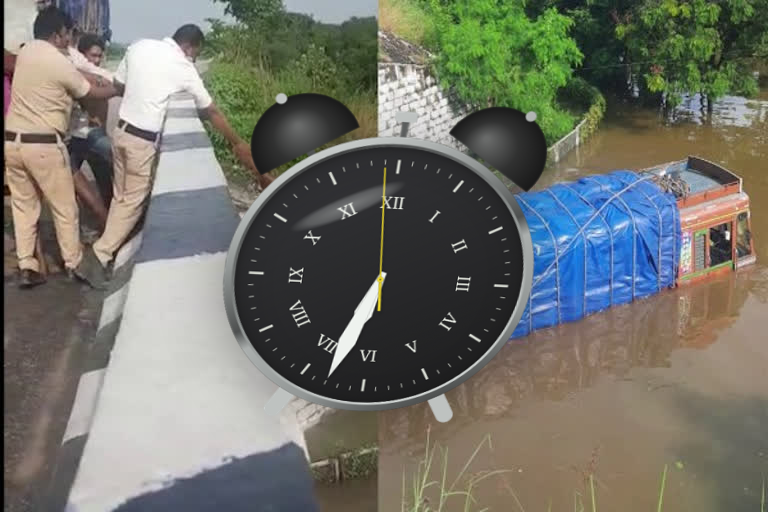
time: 6:32:59
